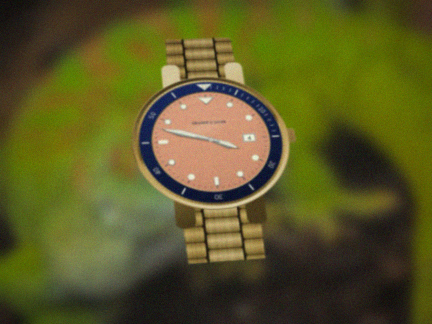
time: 3:48
